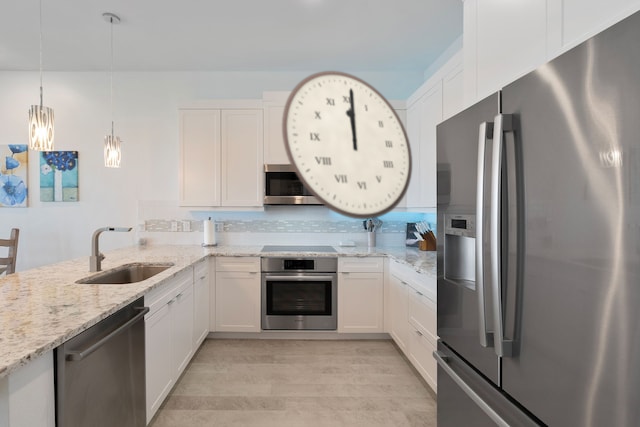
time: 12:01
